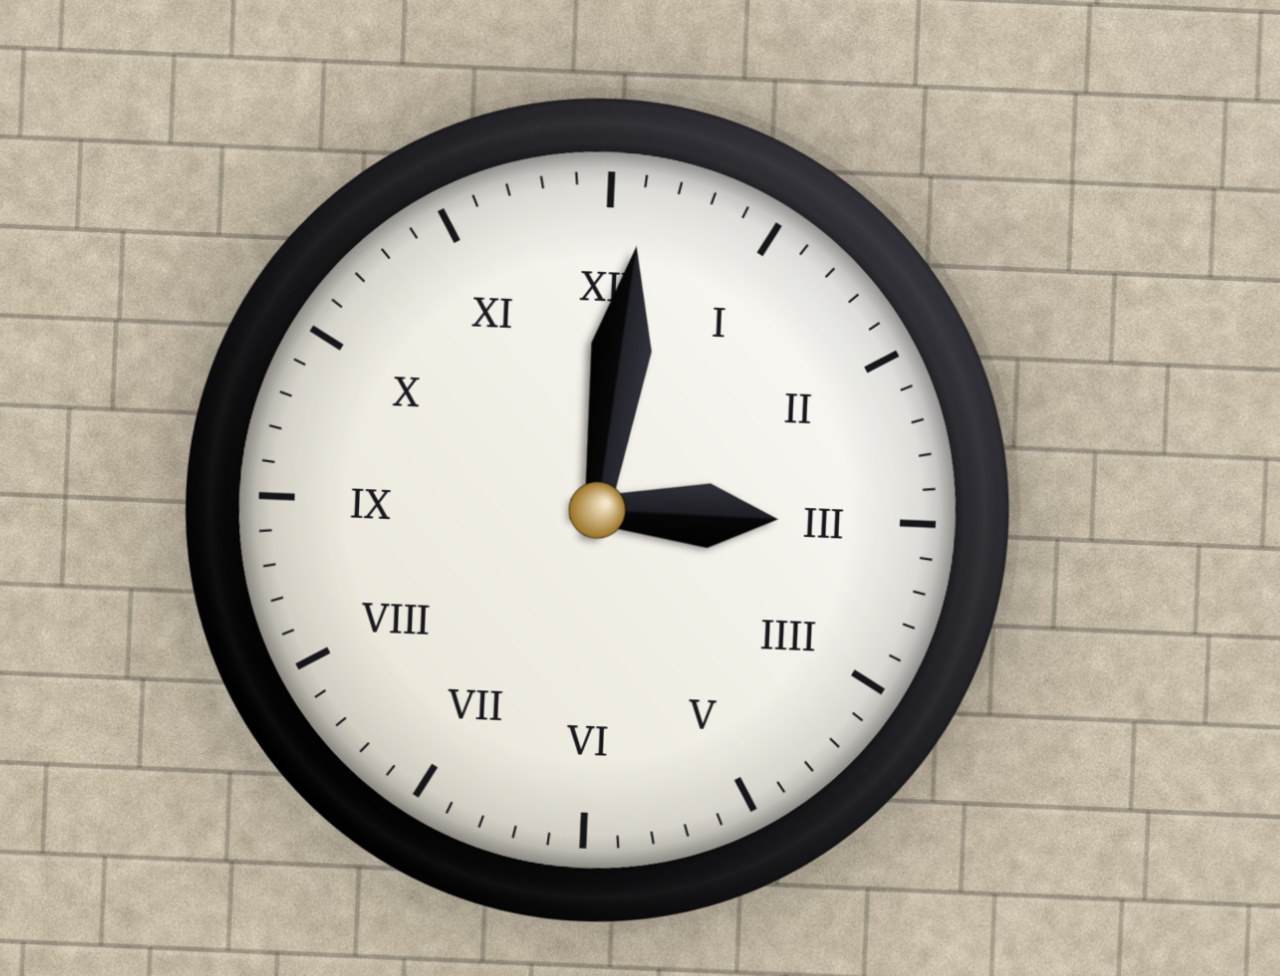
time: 3:01
